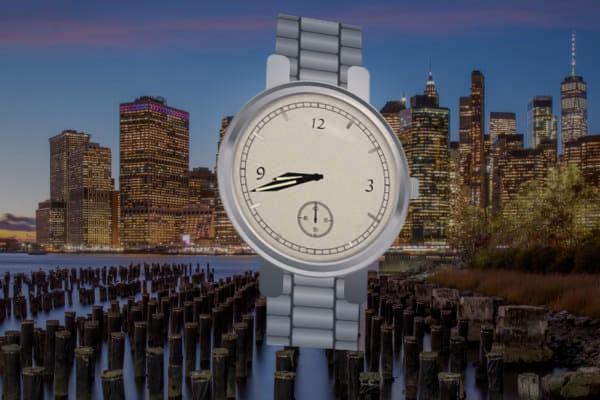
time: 8:42
